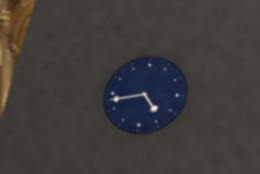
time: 4:43
